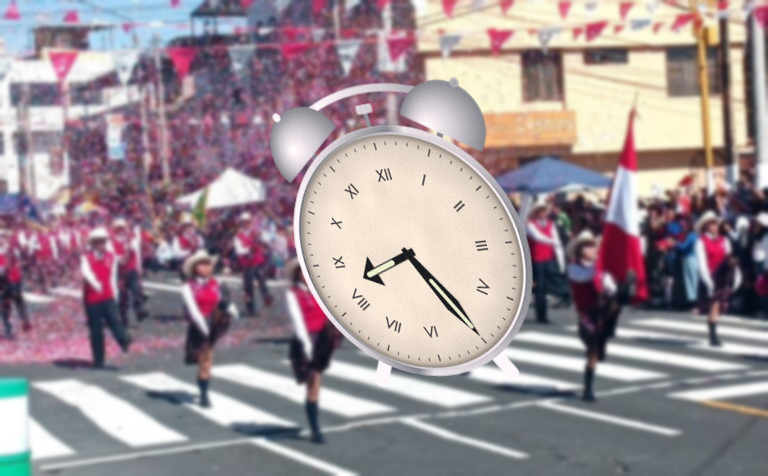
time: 8:25
